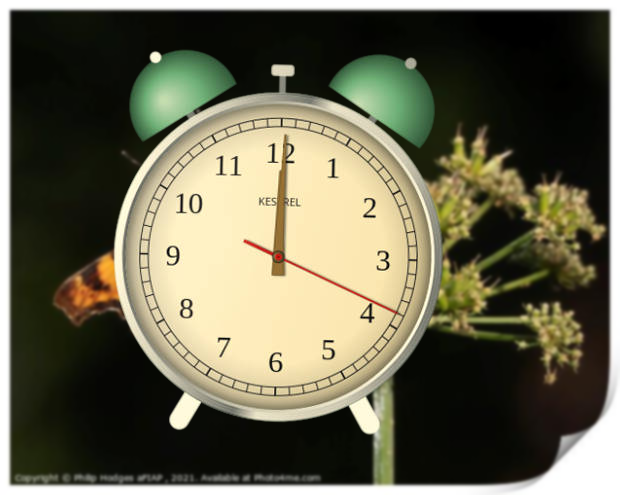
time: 12:00:19
